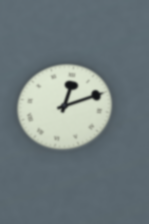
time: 12:10
